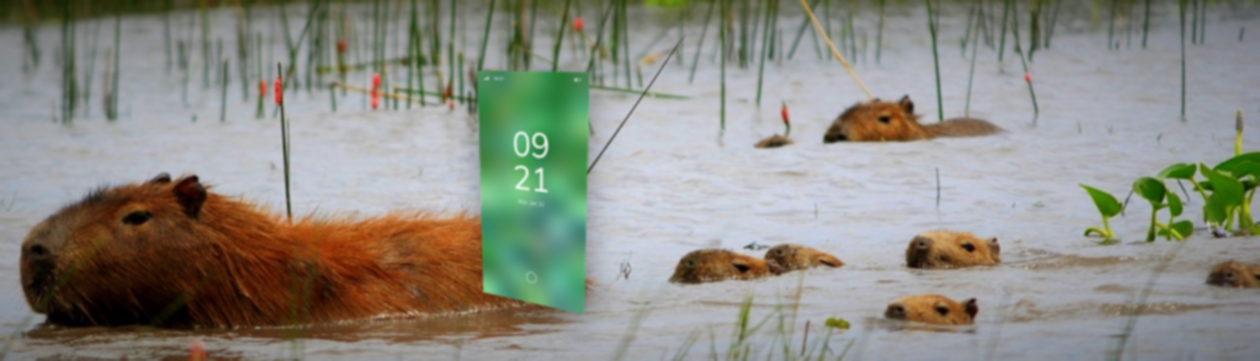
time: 9:21
